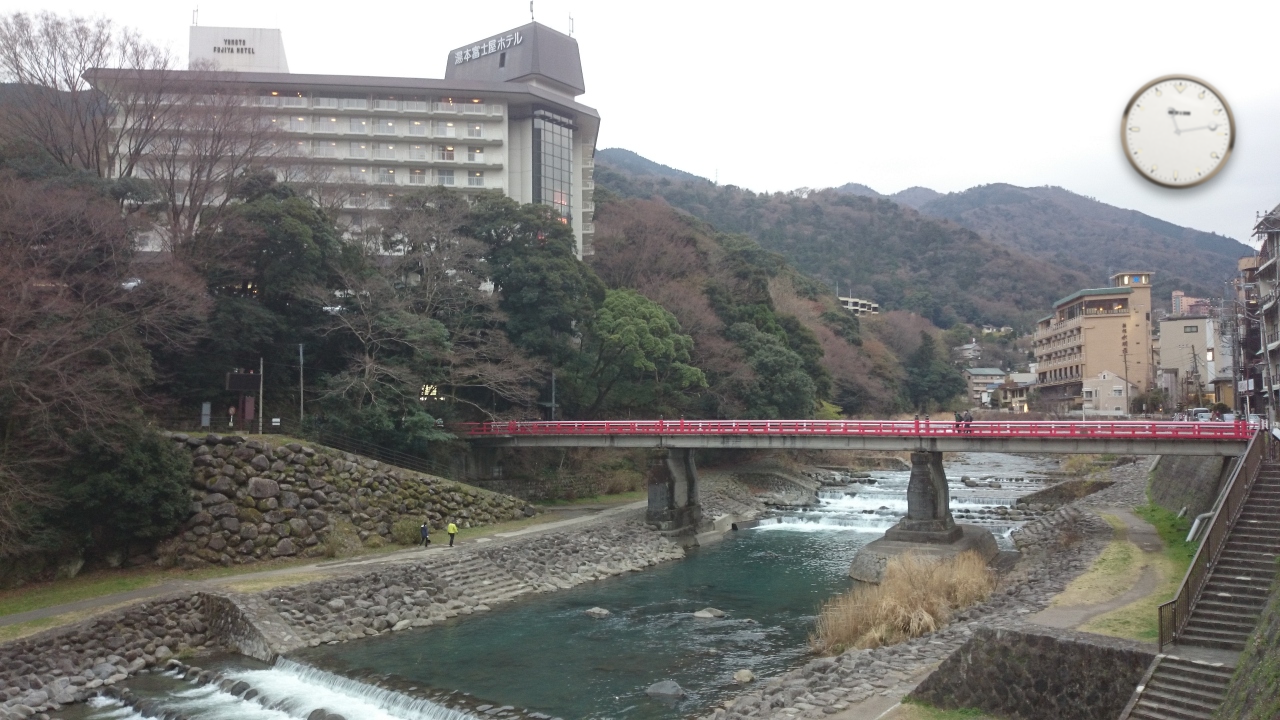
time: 11:13
